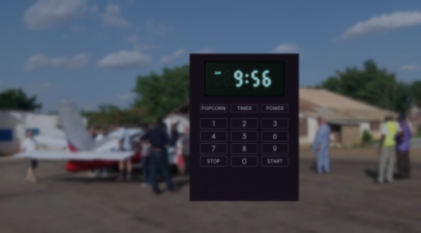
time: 9:56
